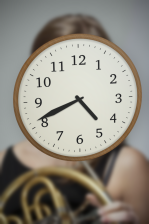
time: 4:41
